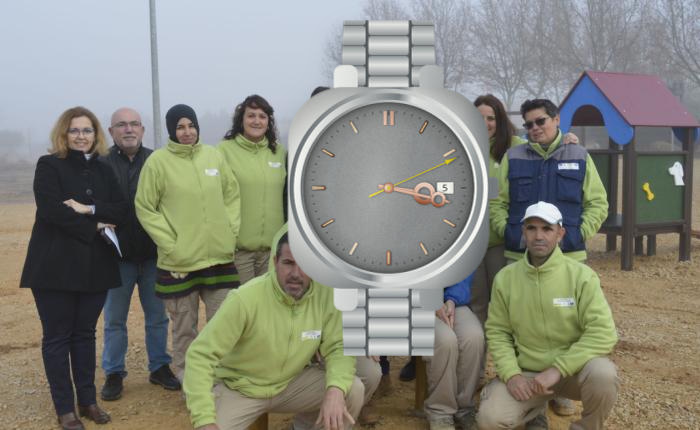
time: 3:17:11
